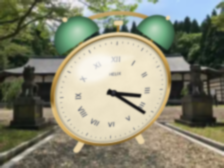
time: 3:21
